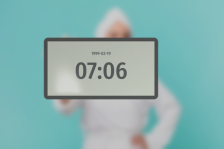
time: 7:06
